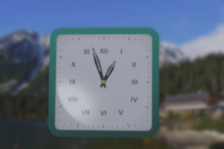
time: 12:57
